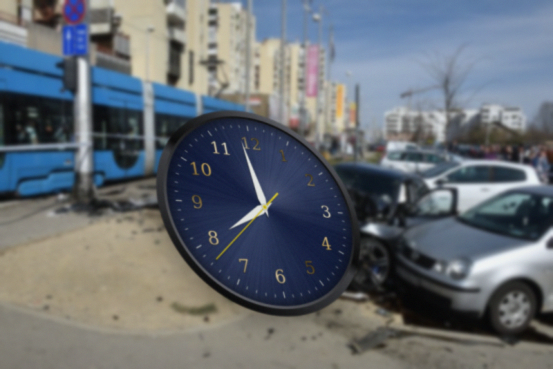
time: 7:58:38
